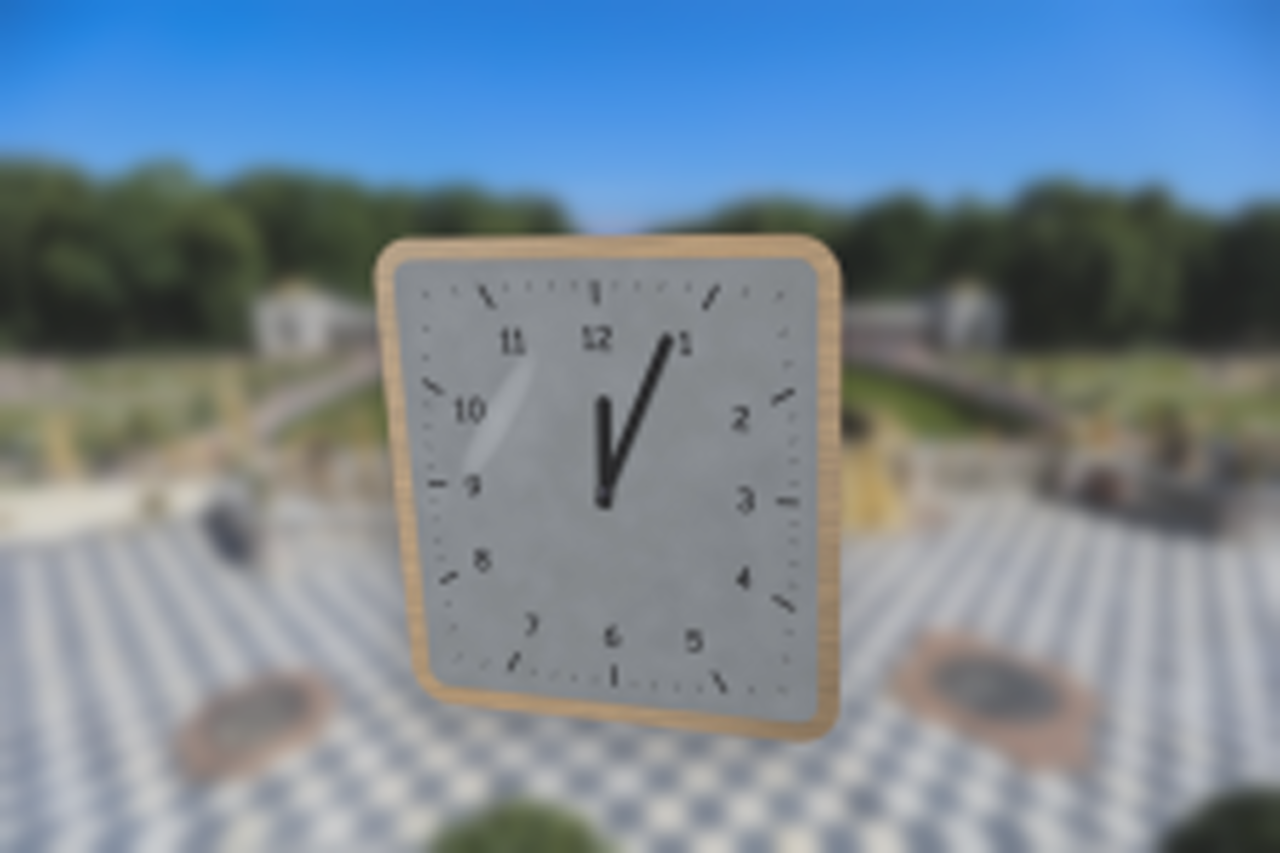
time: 12:04
